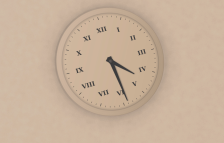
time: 4:29
